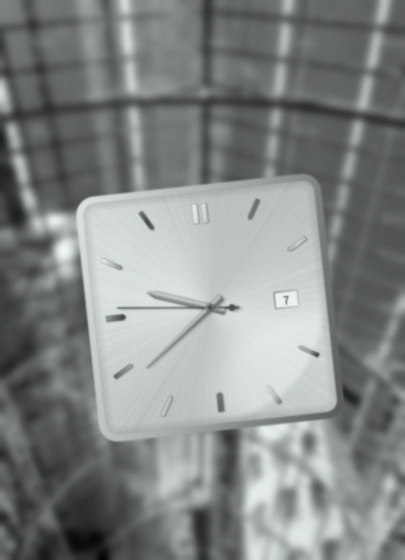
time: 9:38:46
